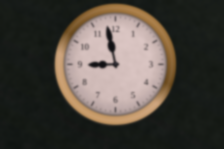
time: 8:58
